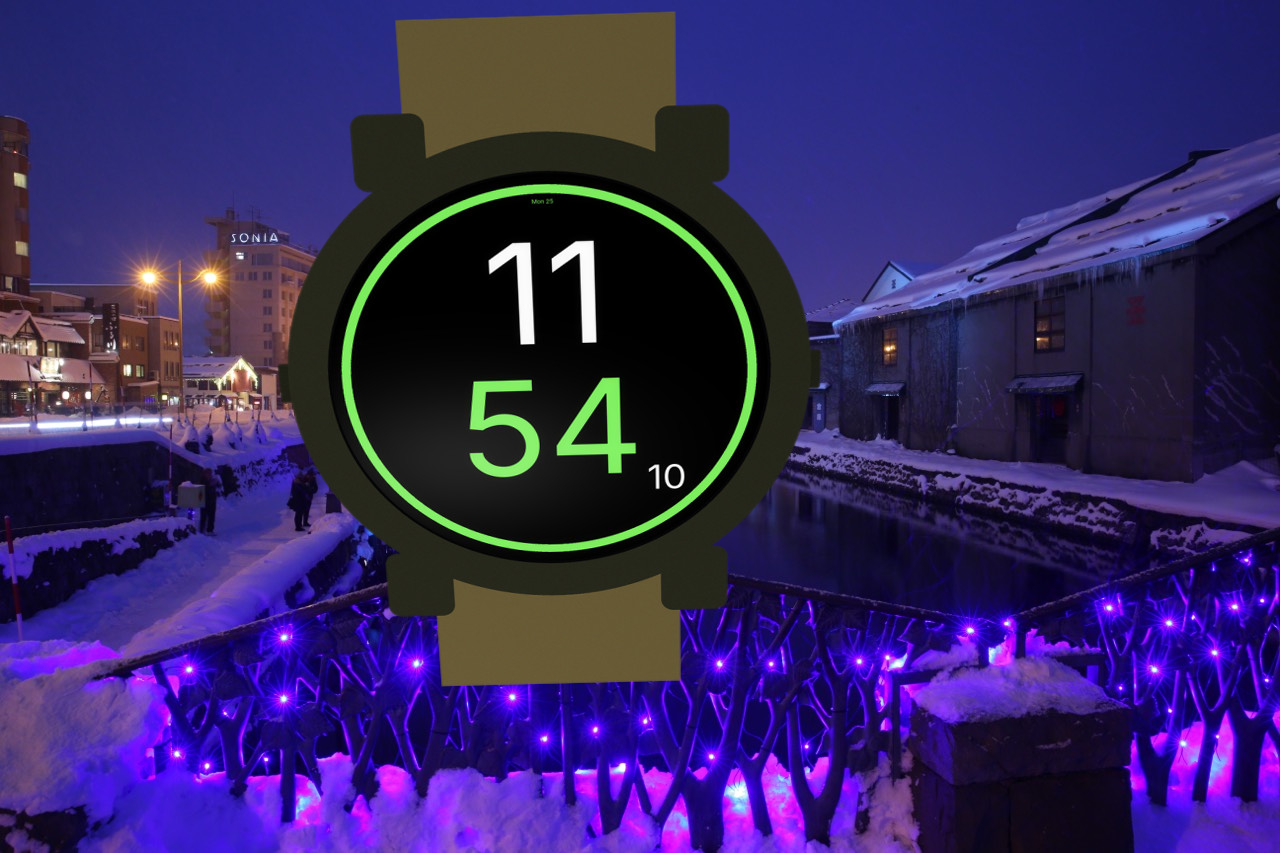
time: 11:54:10
